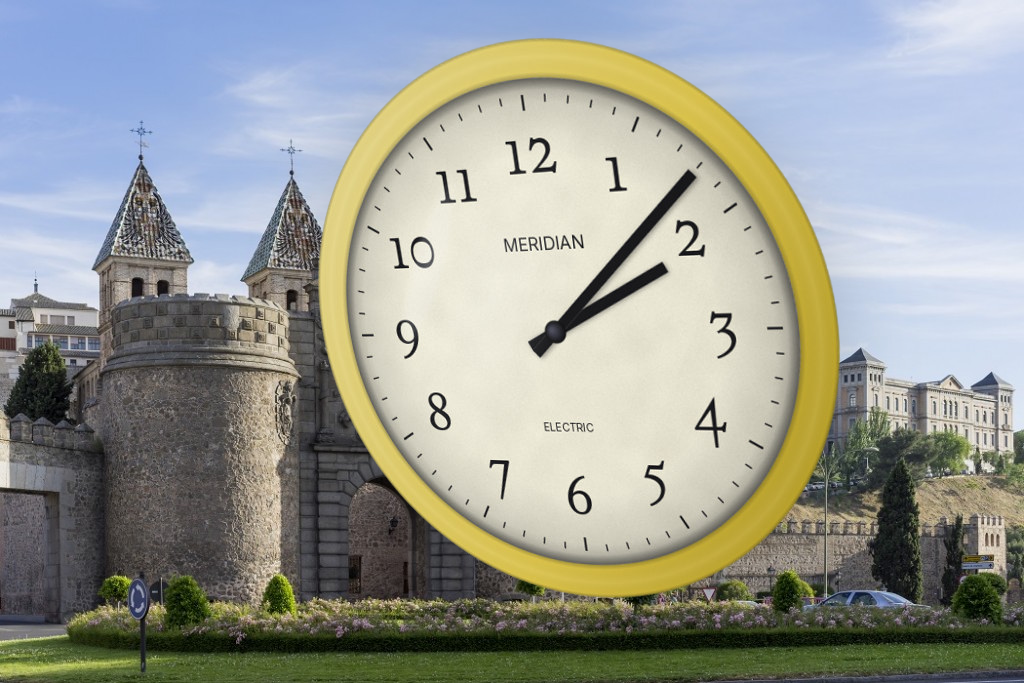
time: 2:08
